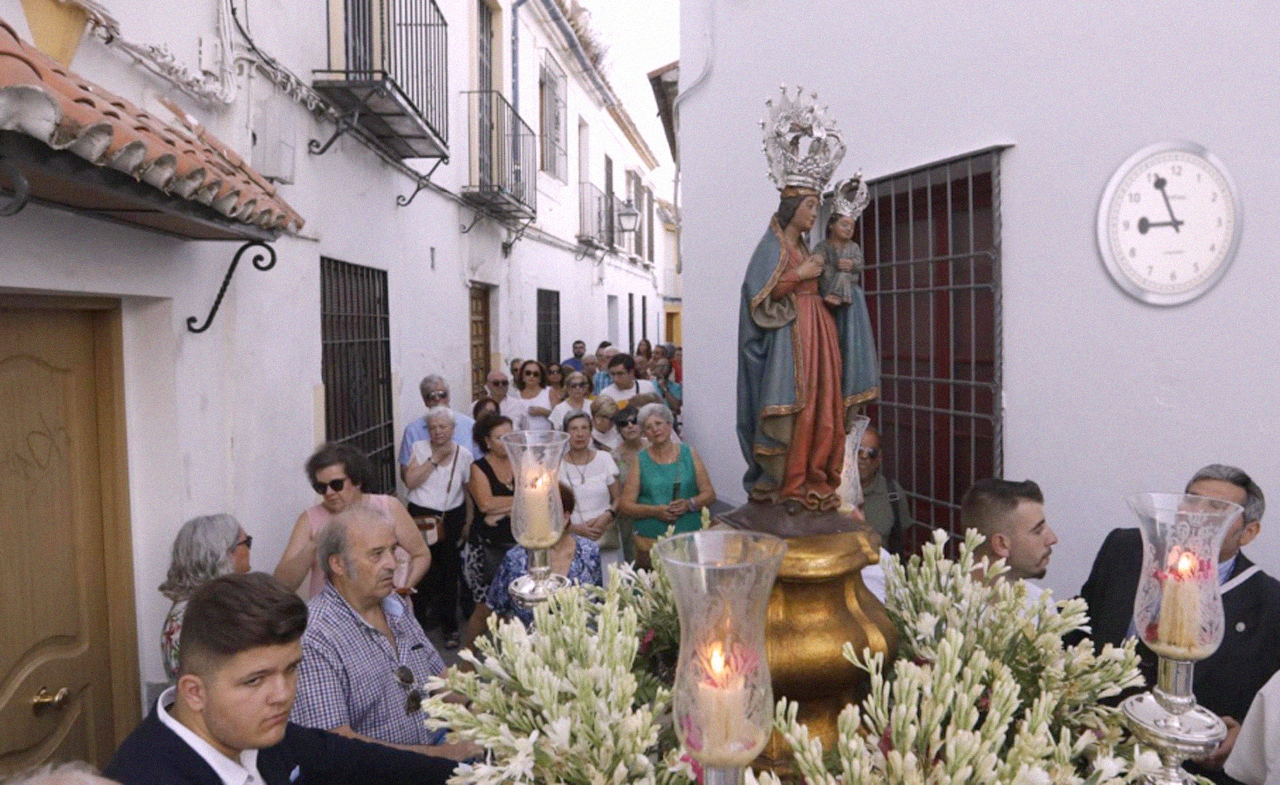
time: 8:56
